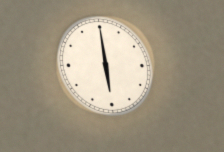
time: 6:00
